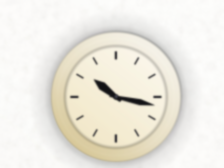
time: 10:17
